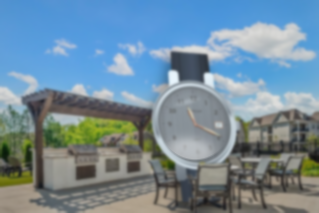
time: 11:19
